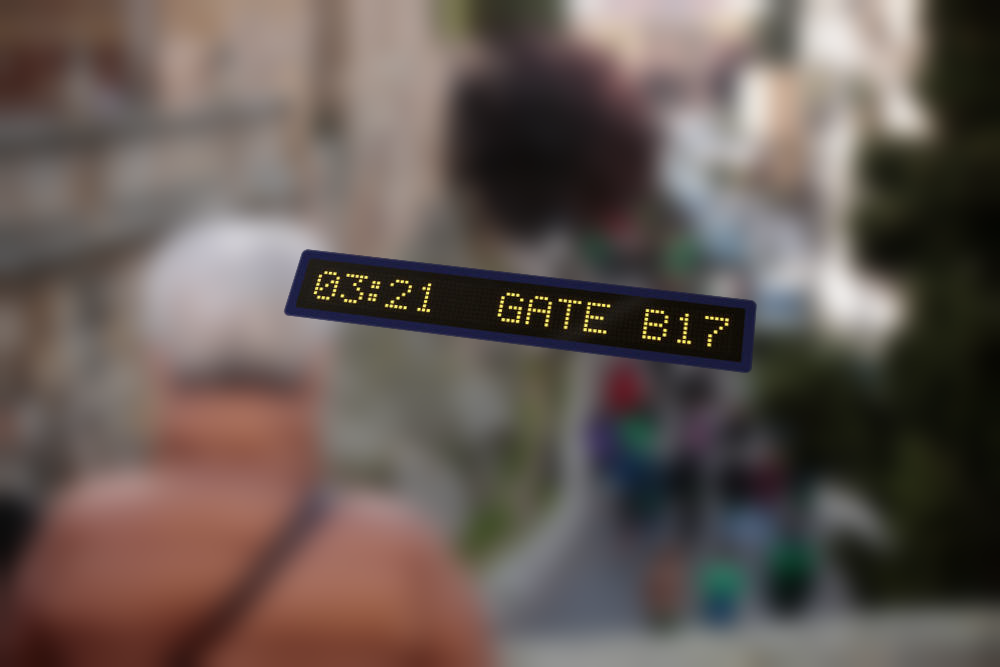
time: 3:21
